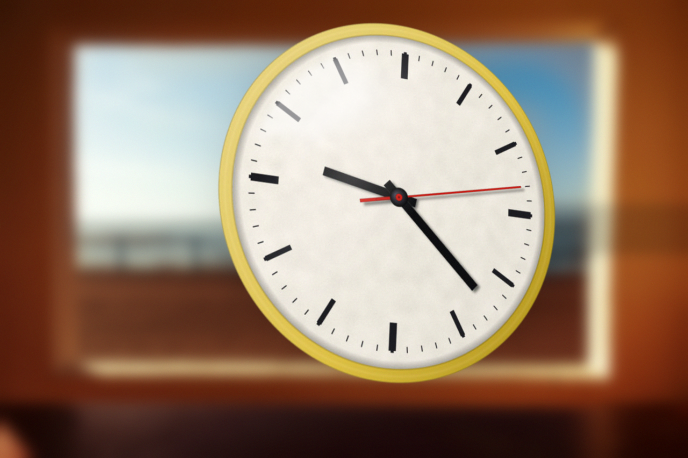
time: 9:22:13
